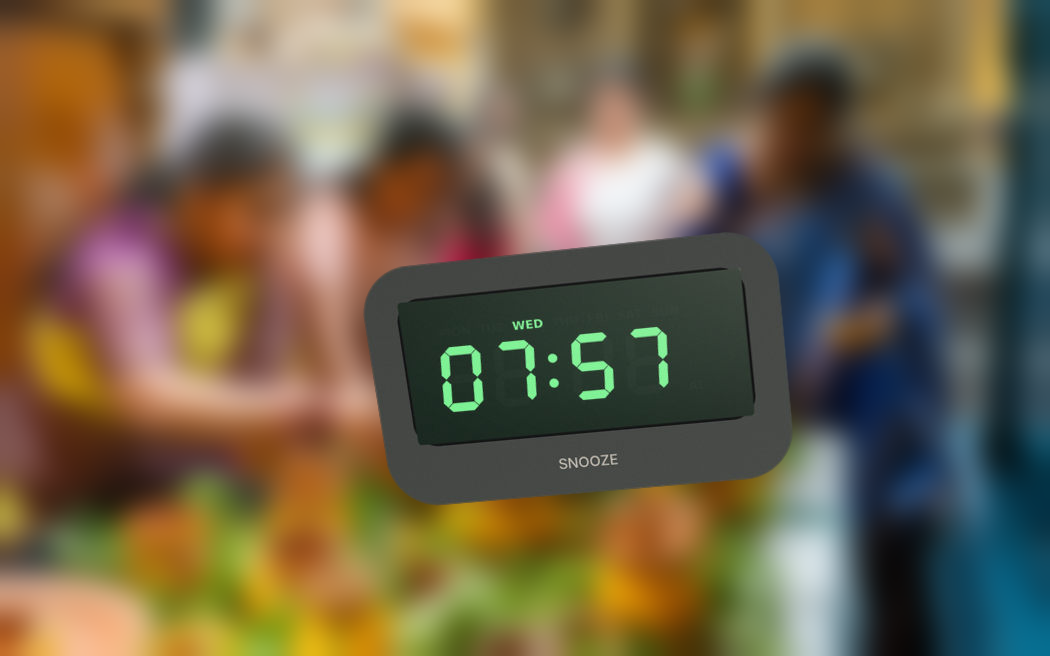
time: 7:57
